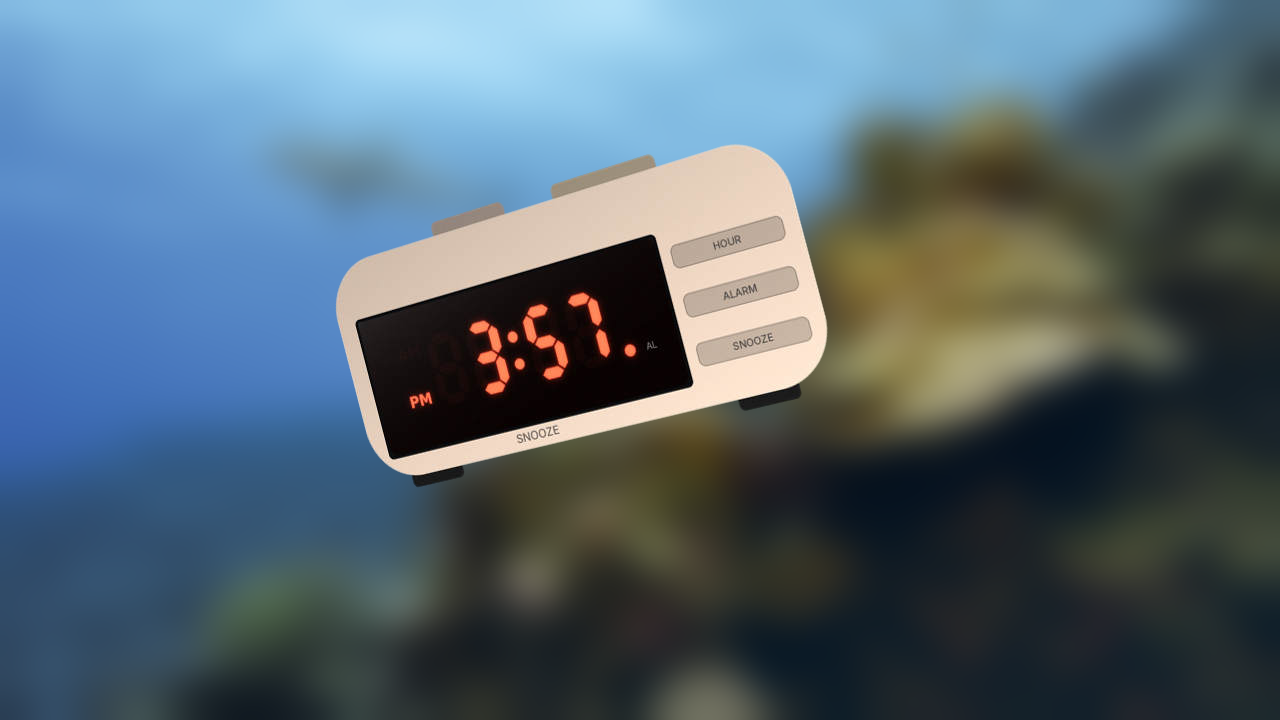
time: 3:57
